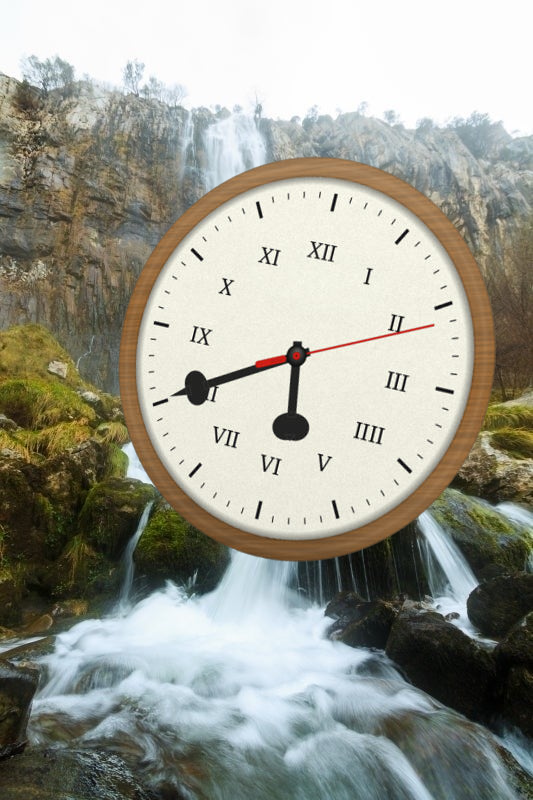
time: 5:40:11
